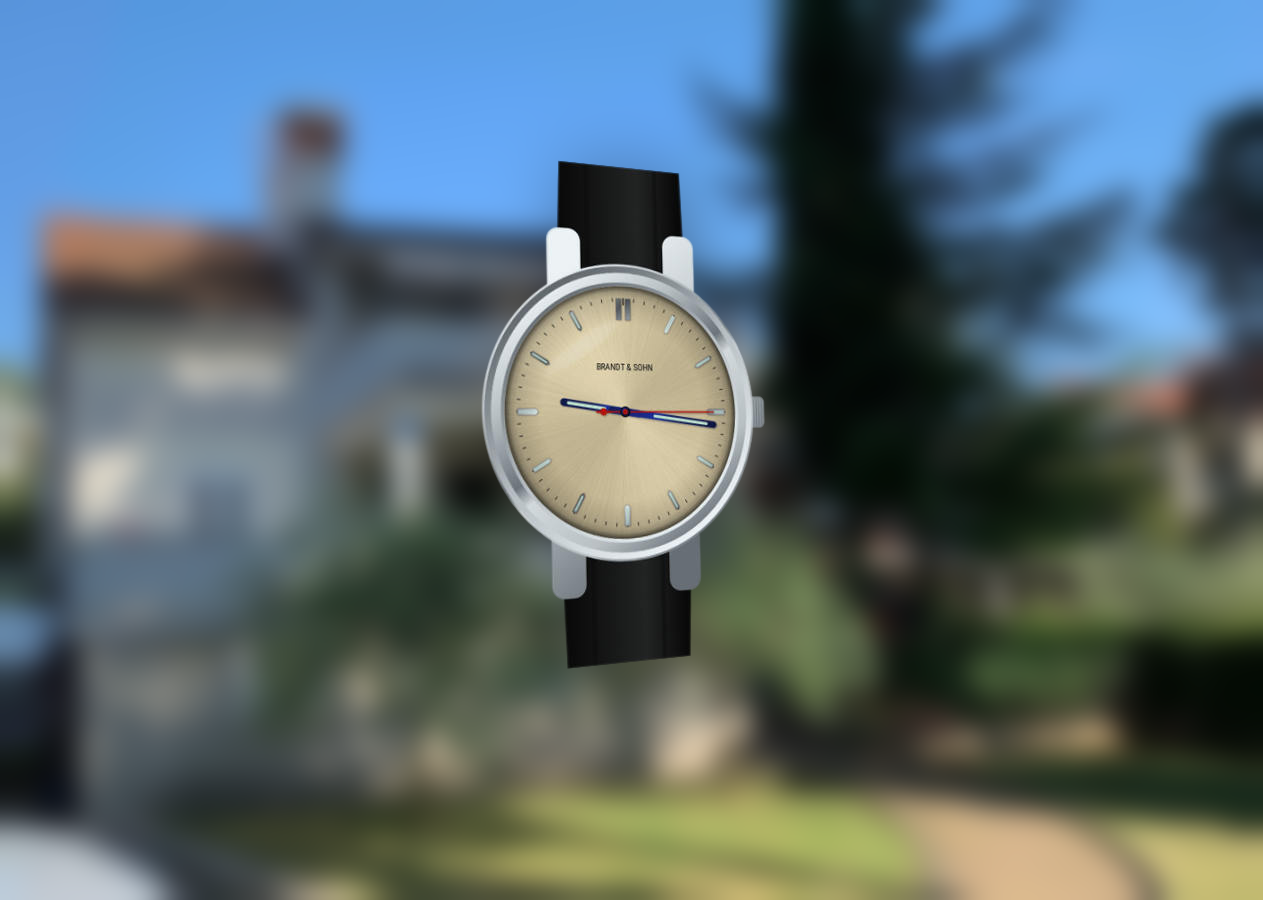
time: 9:16:15
